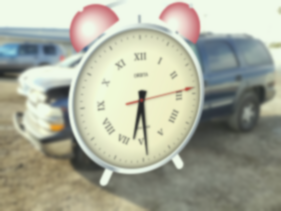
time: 6:29:14
